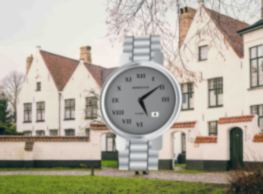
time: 5:09
